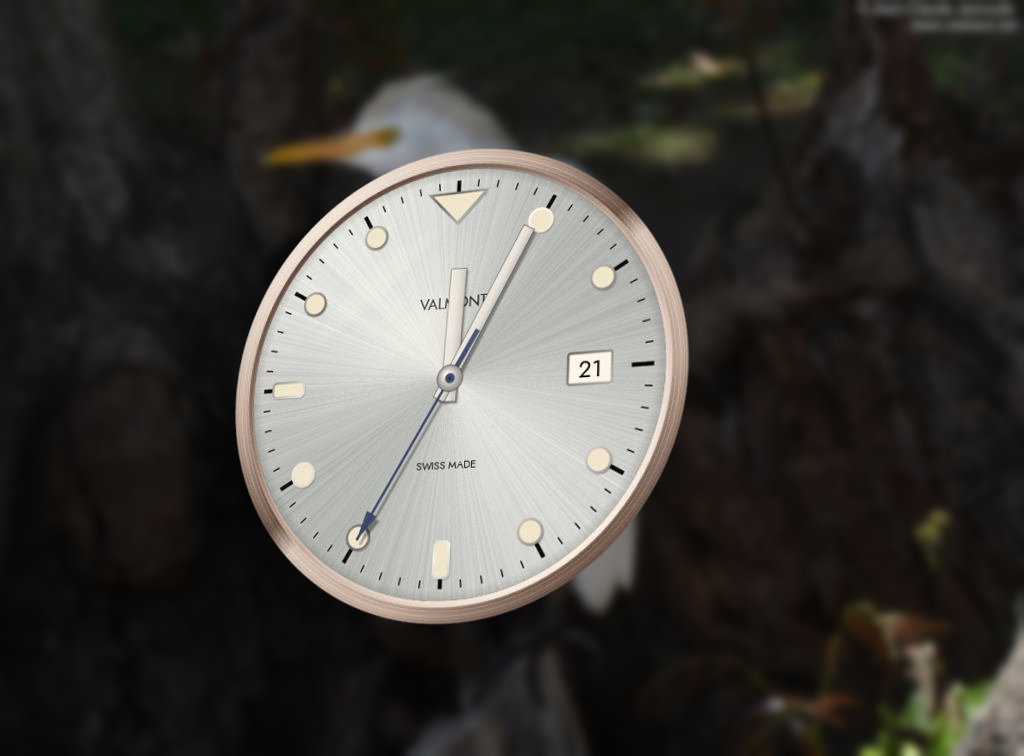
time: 12:04:35
